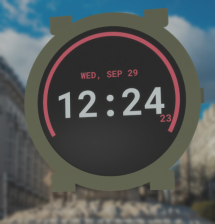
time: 12:24:23
